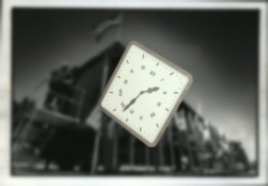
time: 1:33
